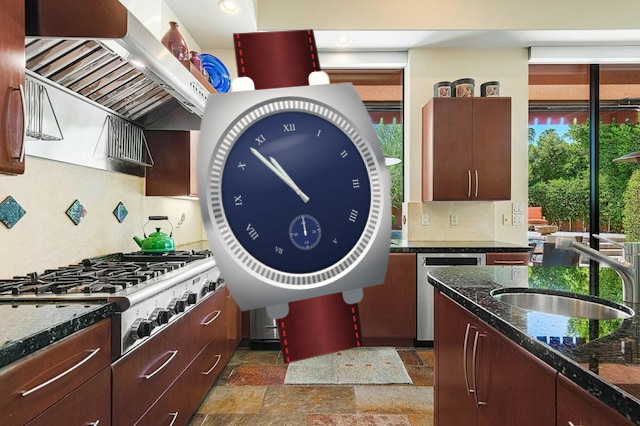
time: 10:53
